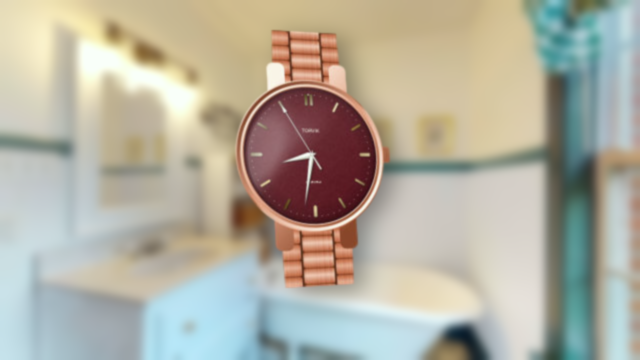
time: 8:31:55
